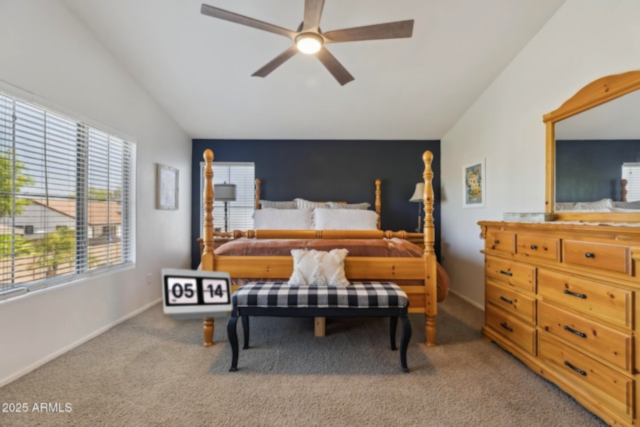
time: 5:14
